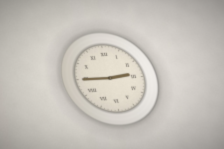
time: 2:45
